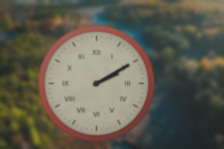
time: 2:10
